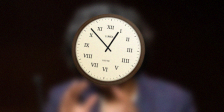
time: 12:52
